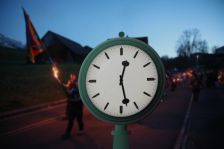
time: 12:28
